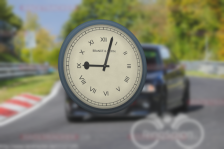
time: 9:03
